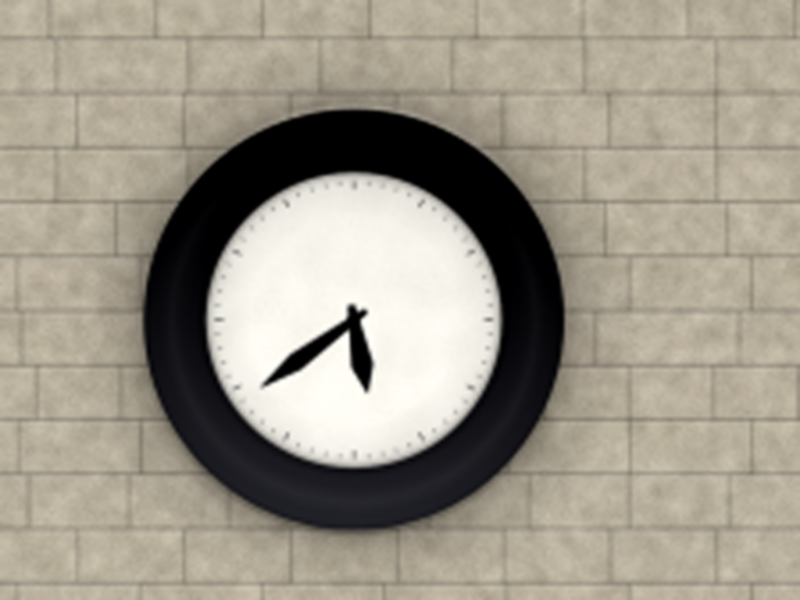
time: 5:39
